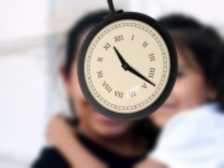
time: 11:23
